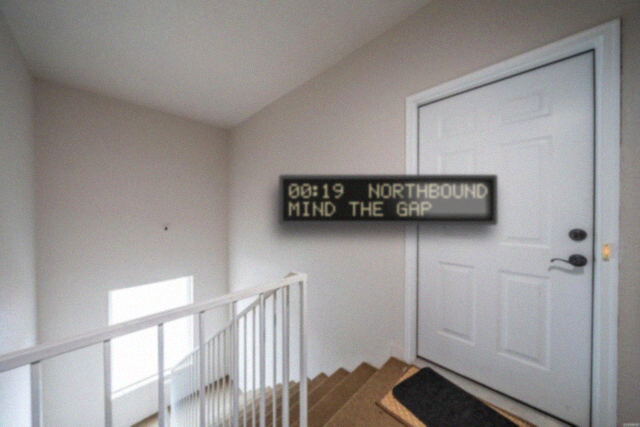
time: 0:19
